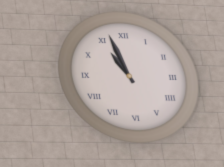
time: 10:57
